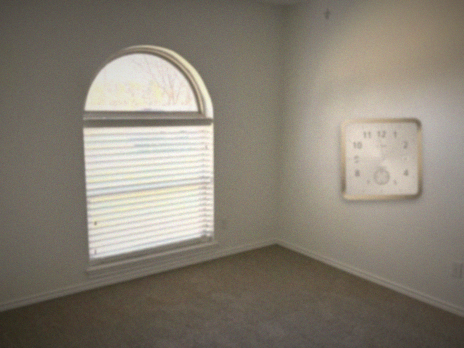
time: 11:45
